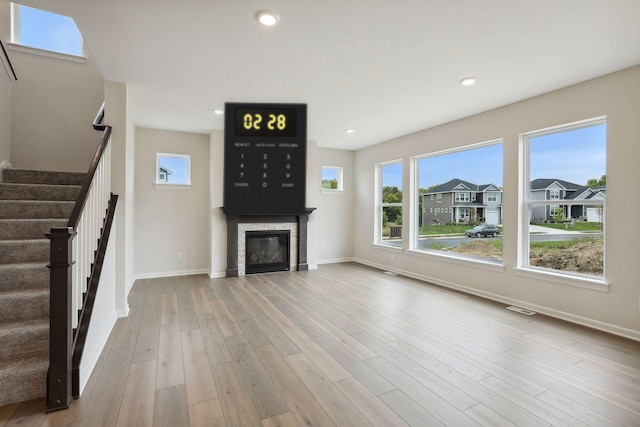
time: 2:28
